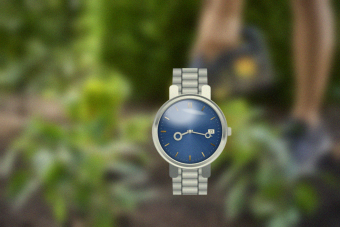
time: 8:17
